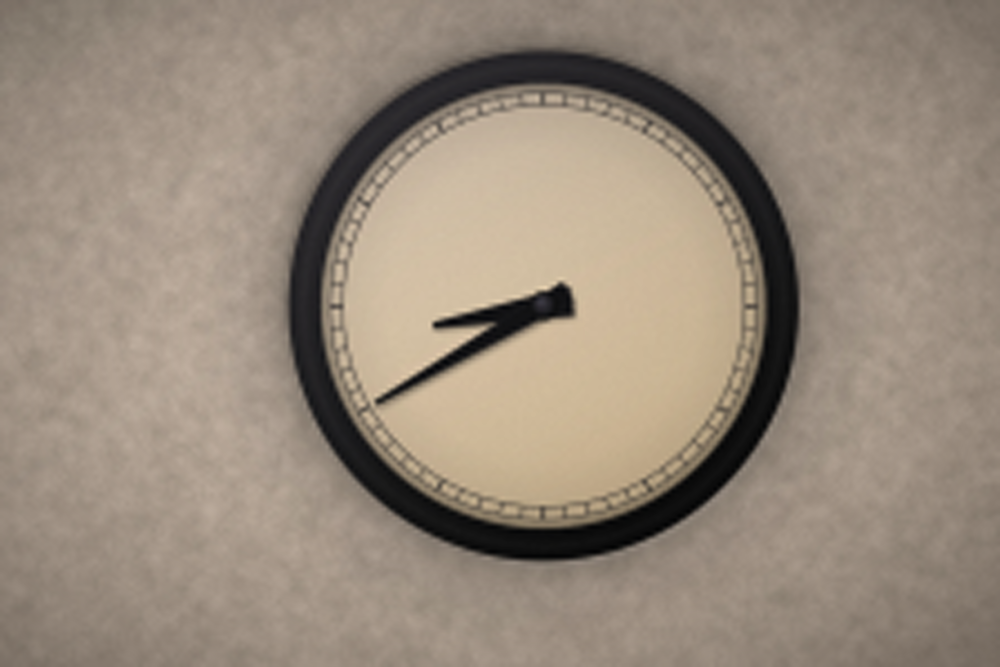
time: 8:40
